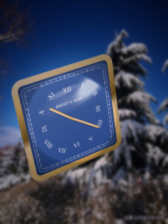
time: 10:21
